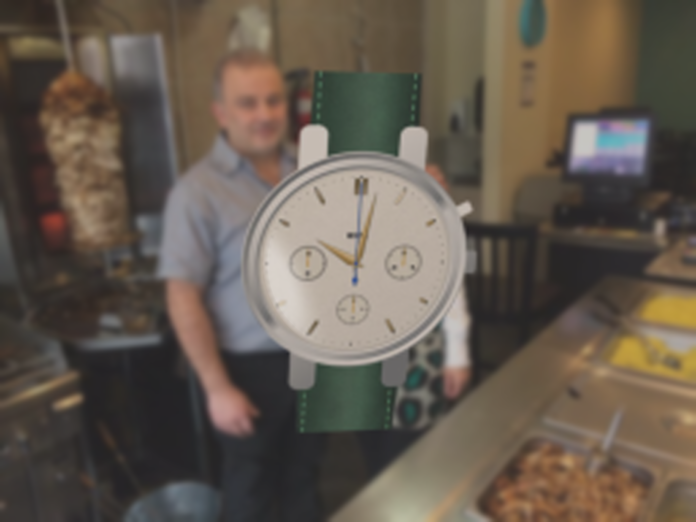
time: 10:02
